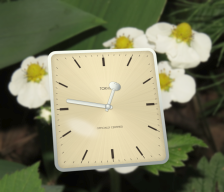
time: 12:47
